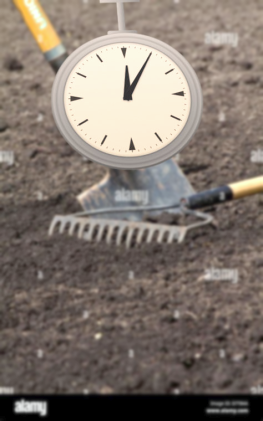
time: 12:05
